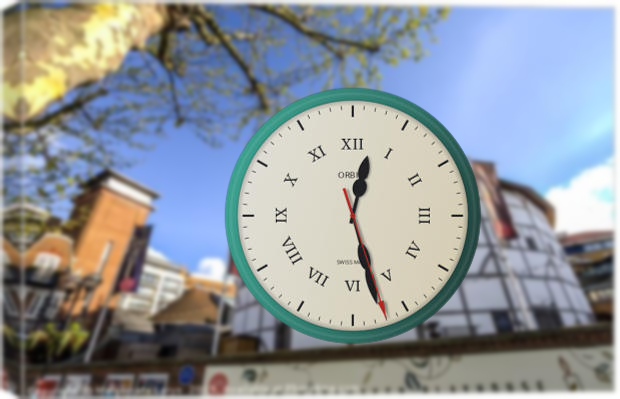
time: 12:27:27
